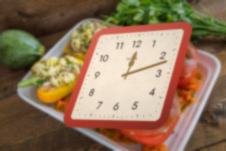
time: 12:12
